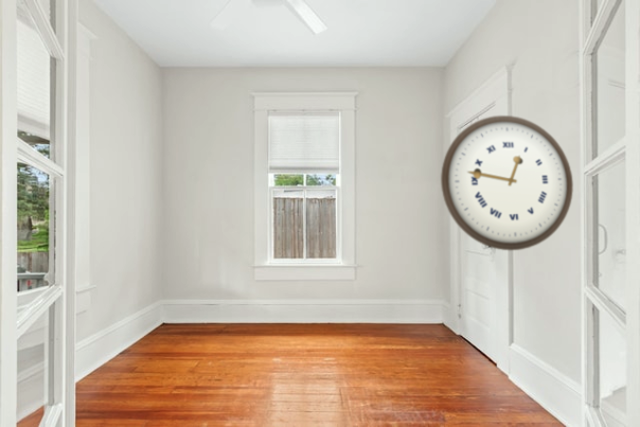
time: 12:47
